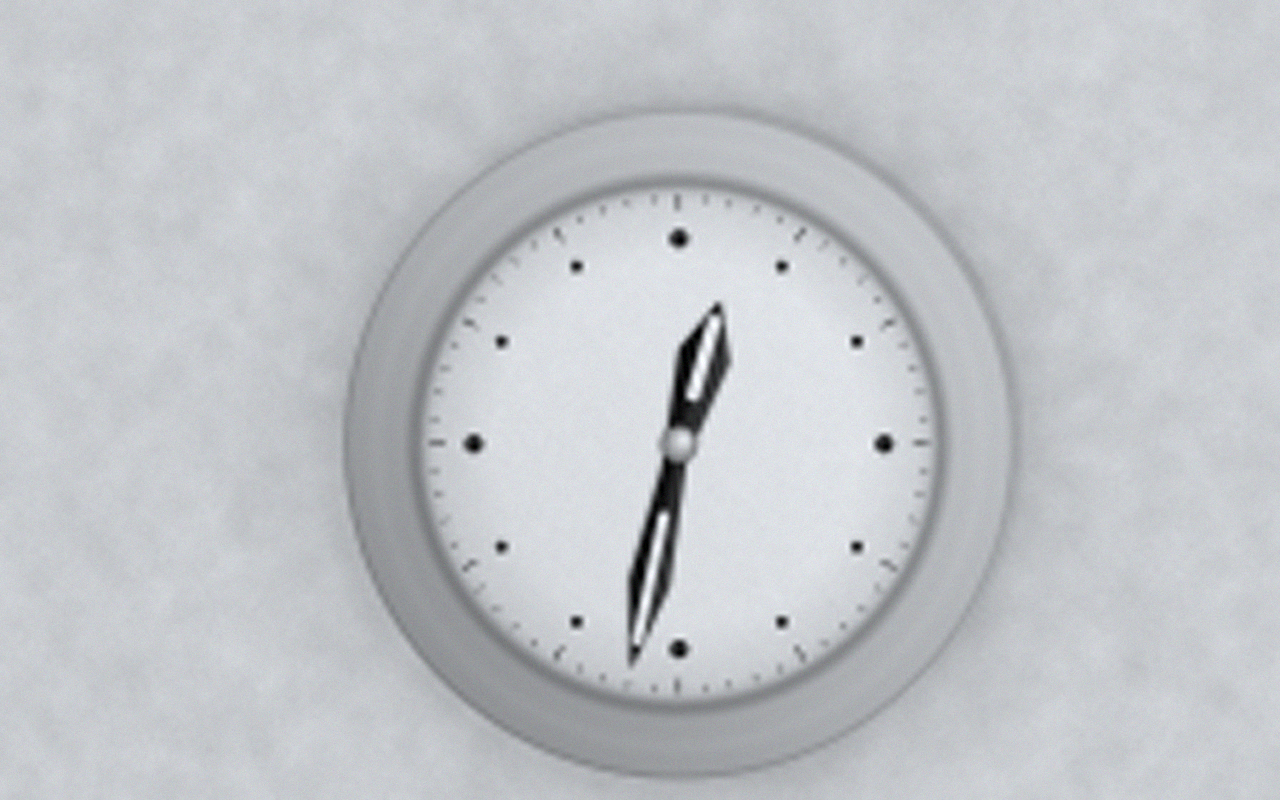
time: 12:32
